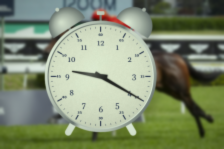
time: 9:20
